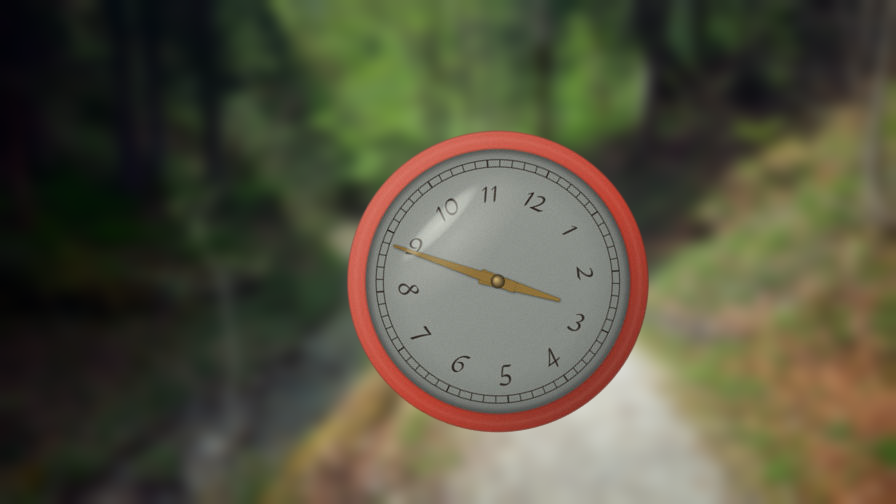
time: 2:44
